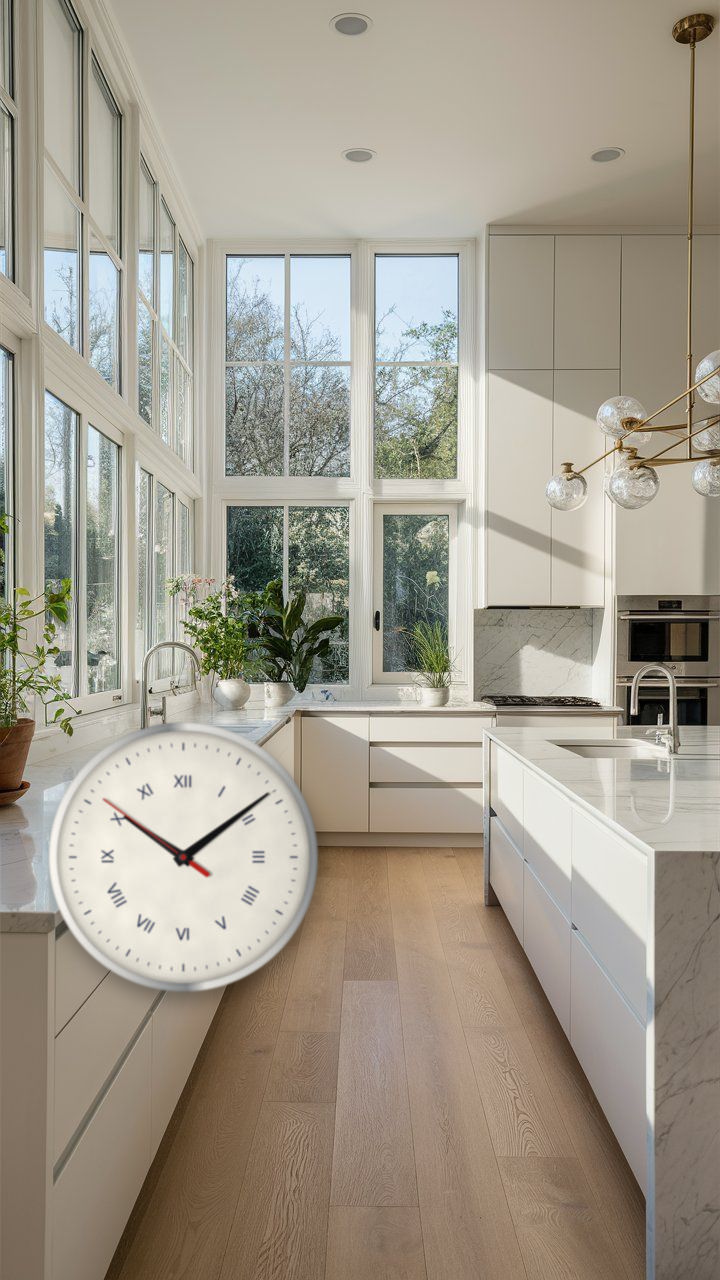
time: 10:08:51
